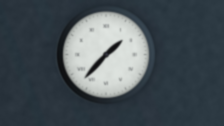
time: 1:37
